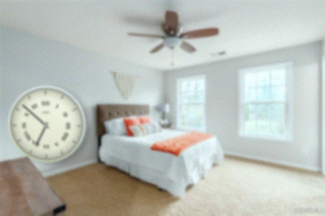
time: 6:52
